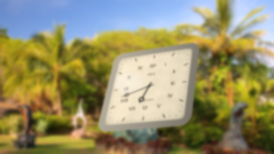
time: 6:42
